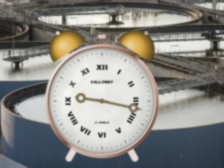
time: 9:17
